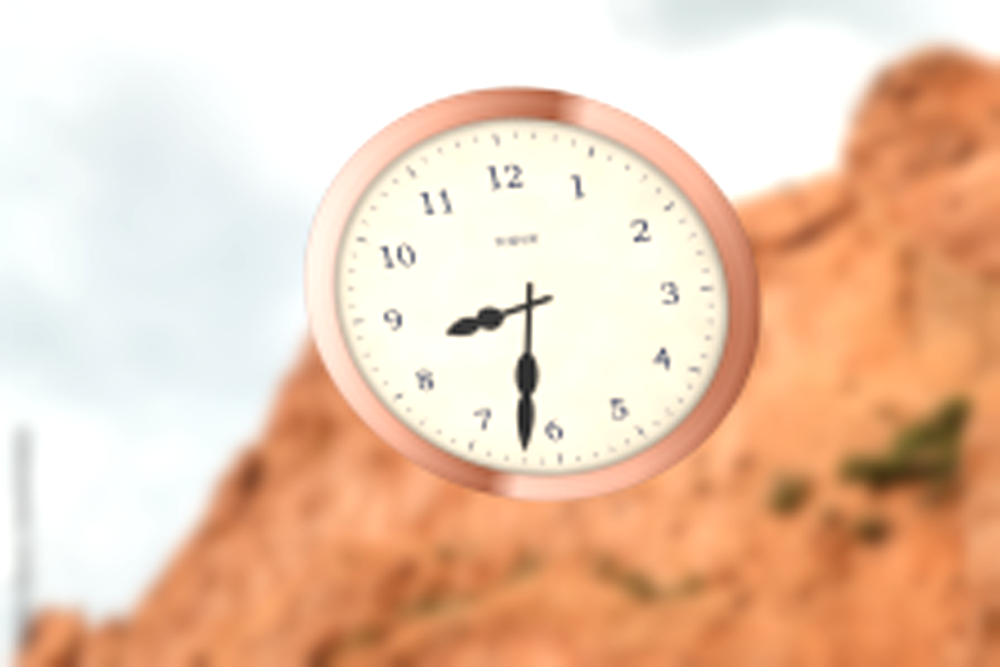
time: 8:32
